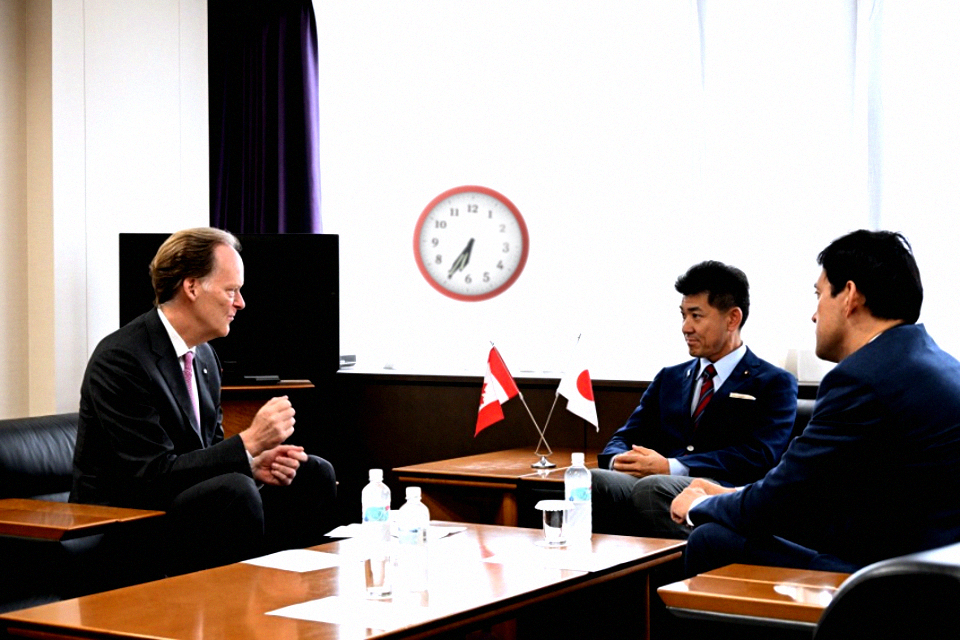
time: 6:35
